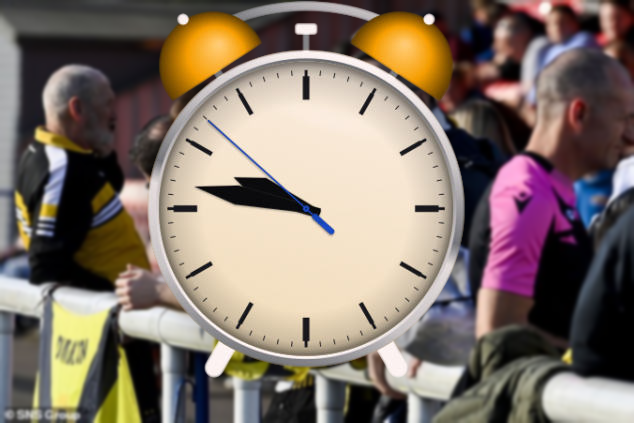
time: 9:46:52
